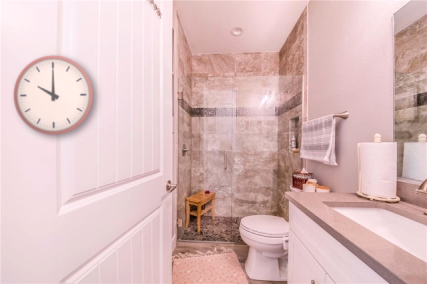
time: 10:00
